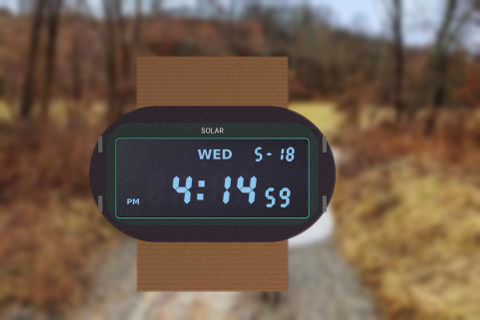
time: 4:14:59
